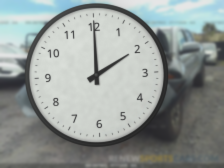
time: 2:00
